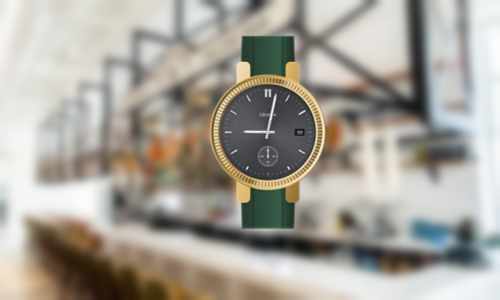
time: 9:02
